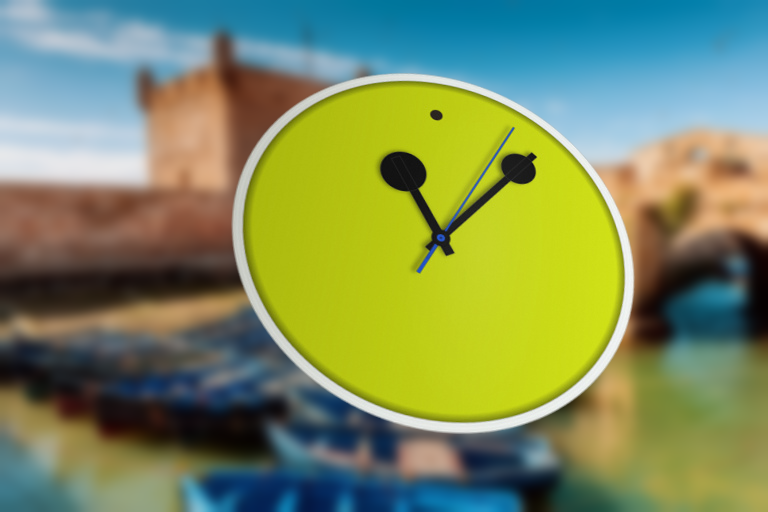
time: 11:07:05
